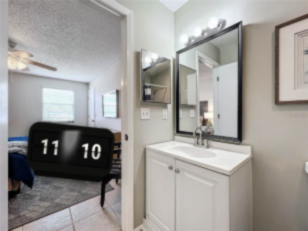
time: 11:10
